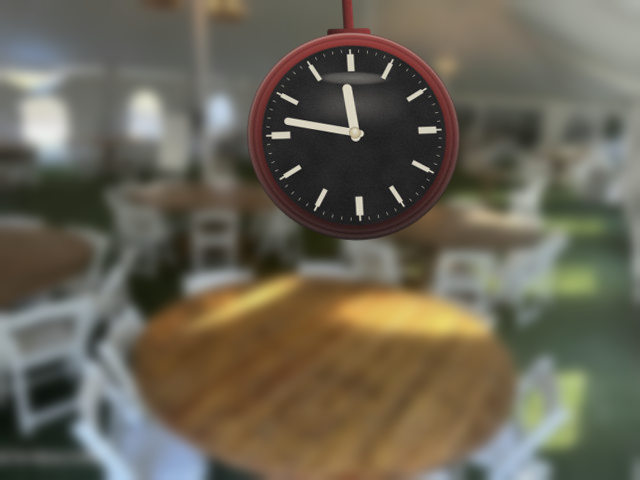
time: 11:47
